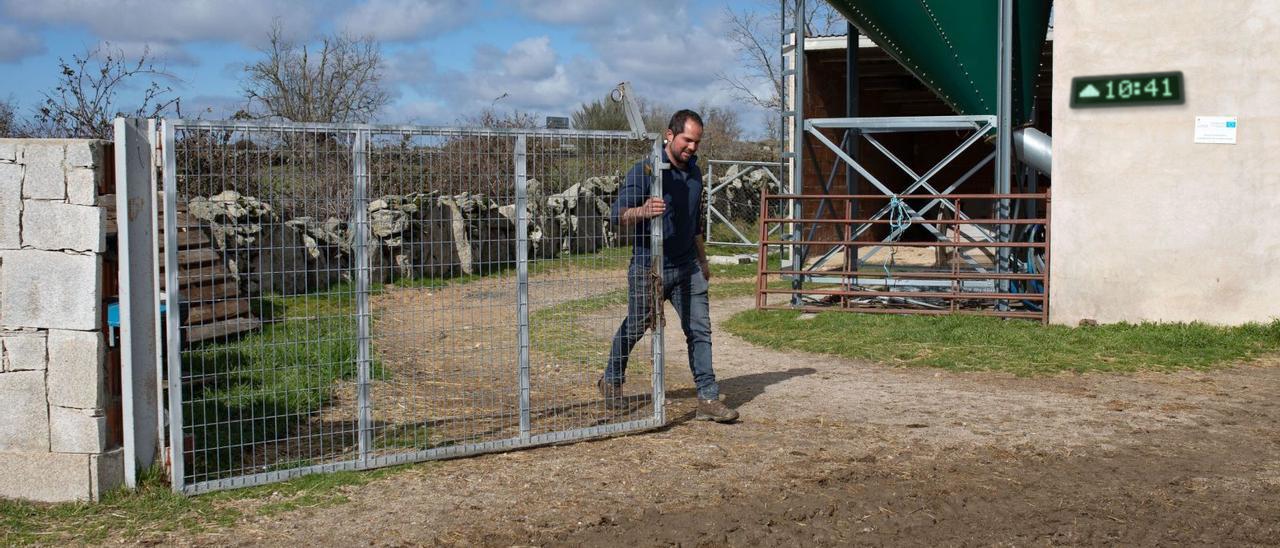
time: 10:41
